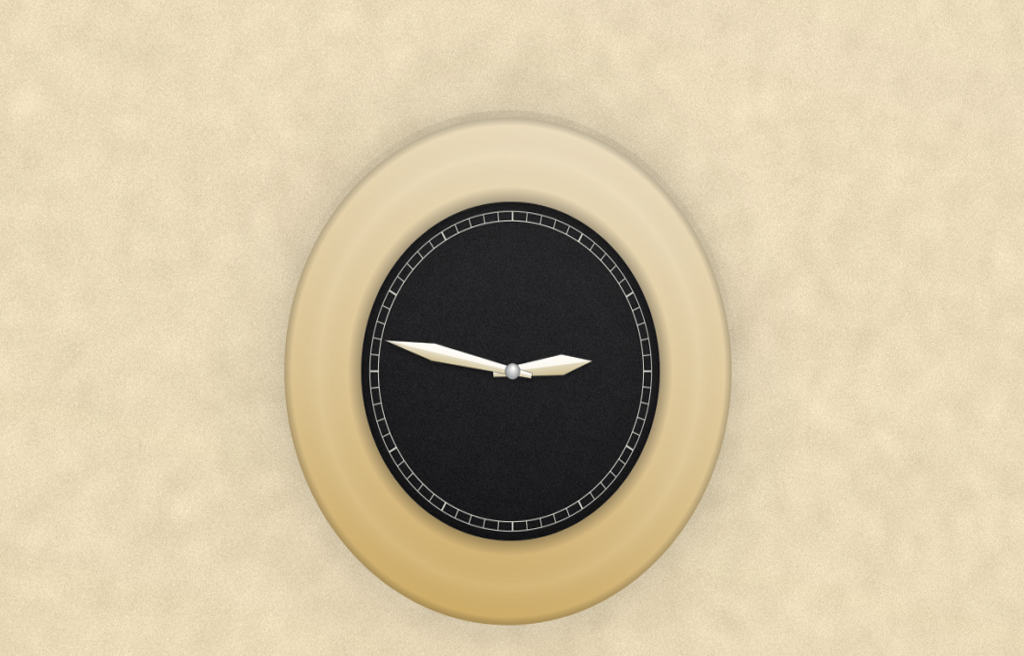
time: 2:47
